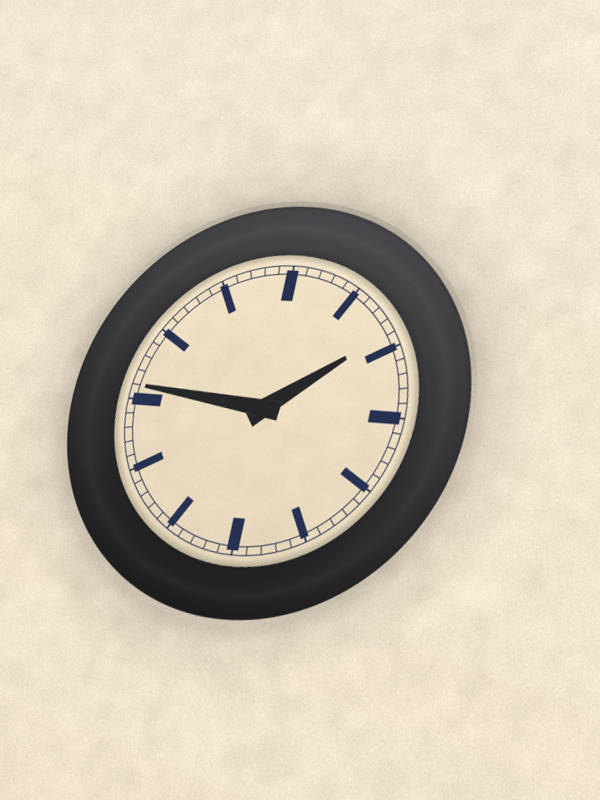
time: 1:46
